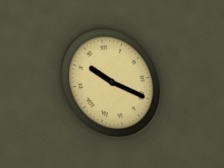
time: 10:20
